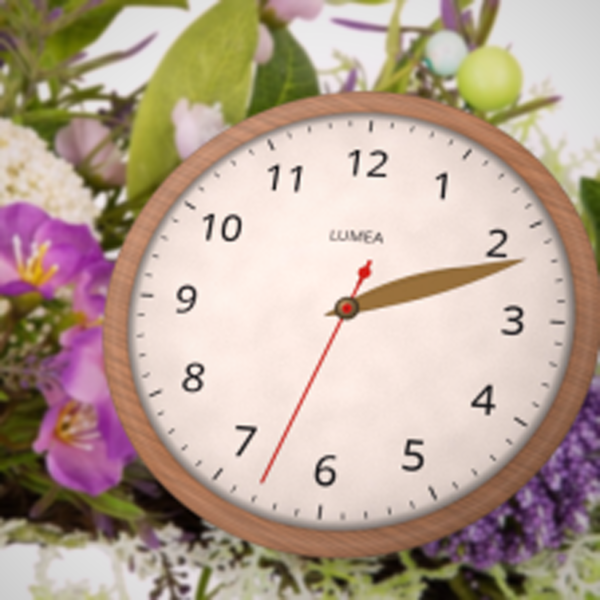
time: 2:11:33
